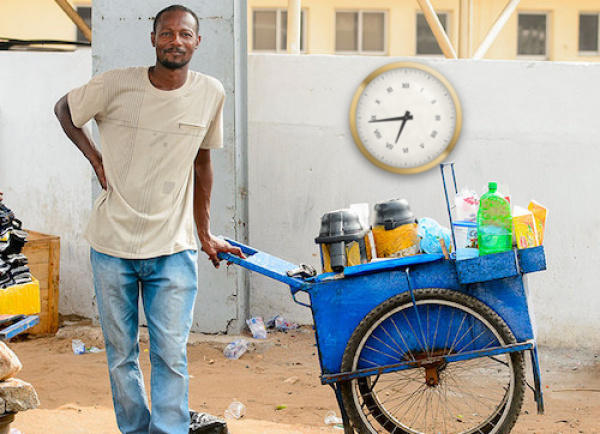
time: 6:44
